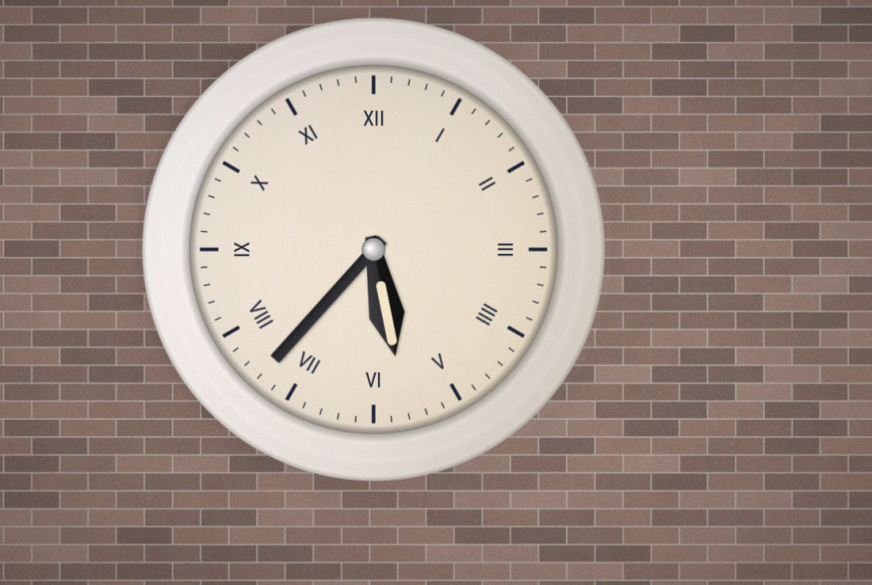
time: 5:37
